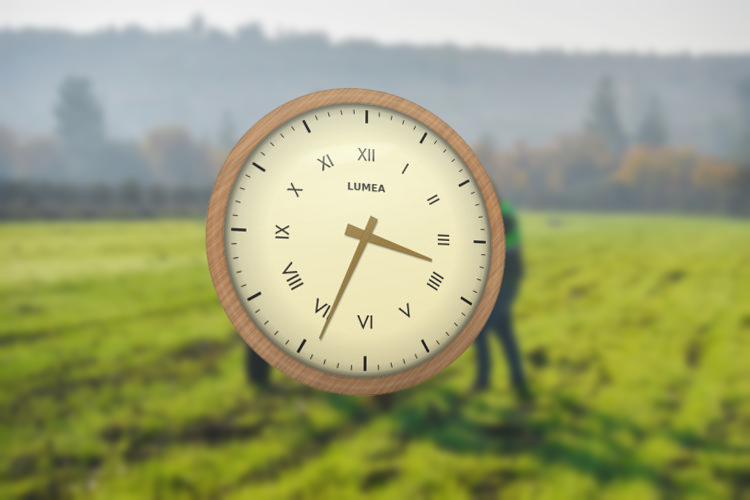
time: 3:34
